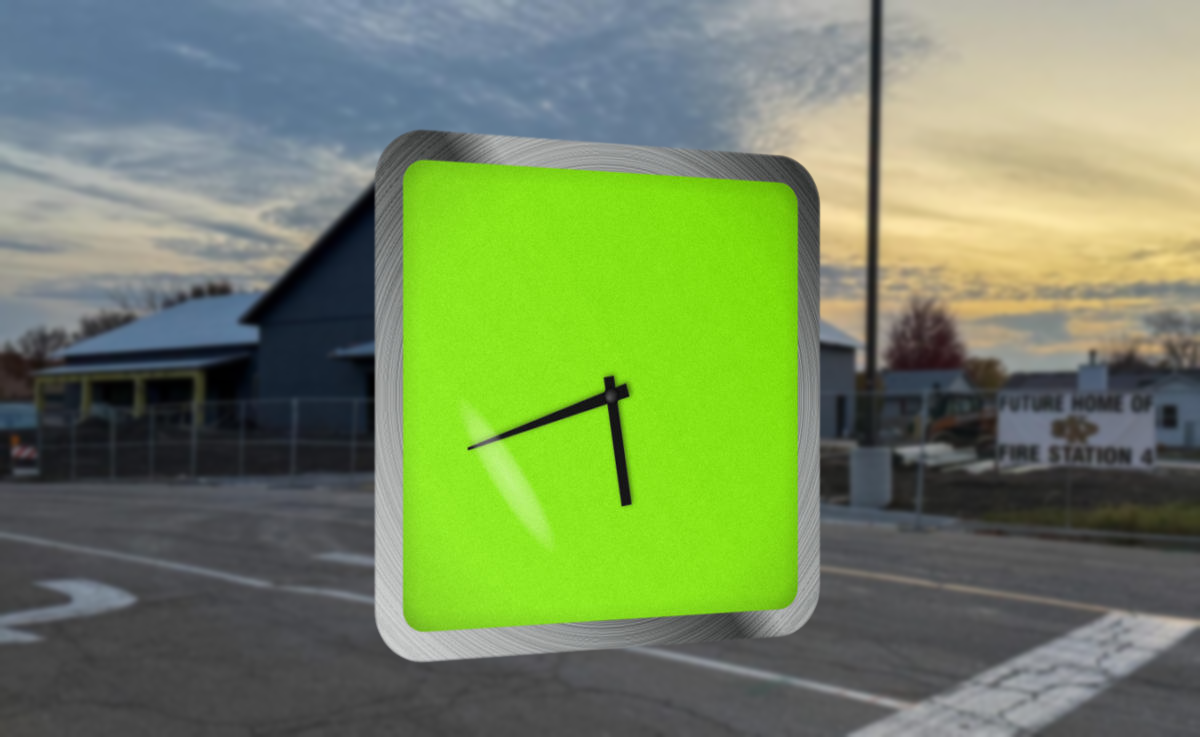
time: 5:42
